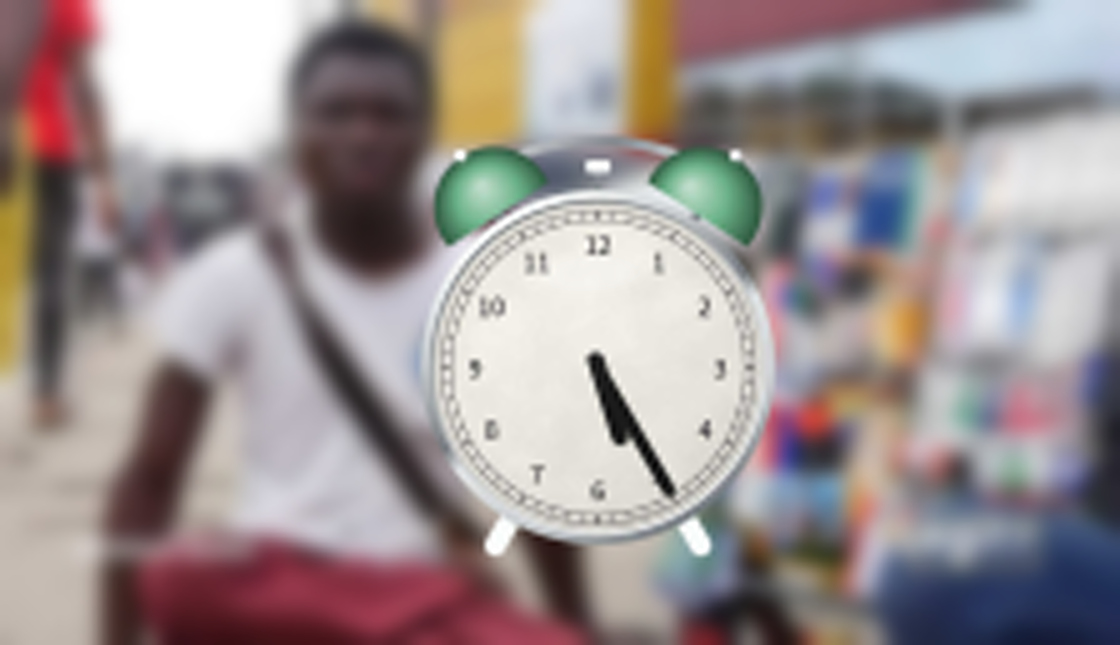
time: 5:25
